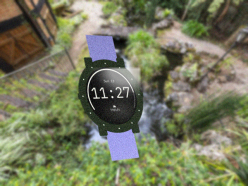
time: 11:27
